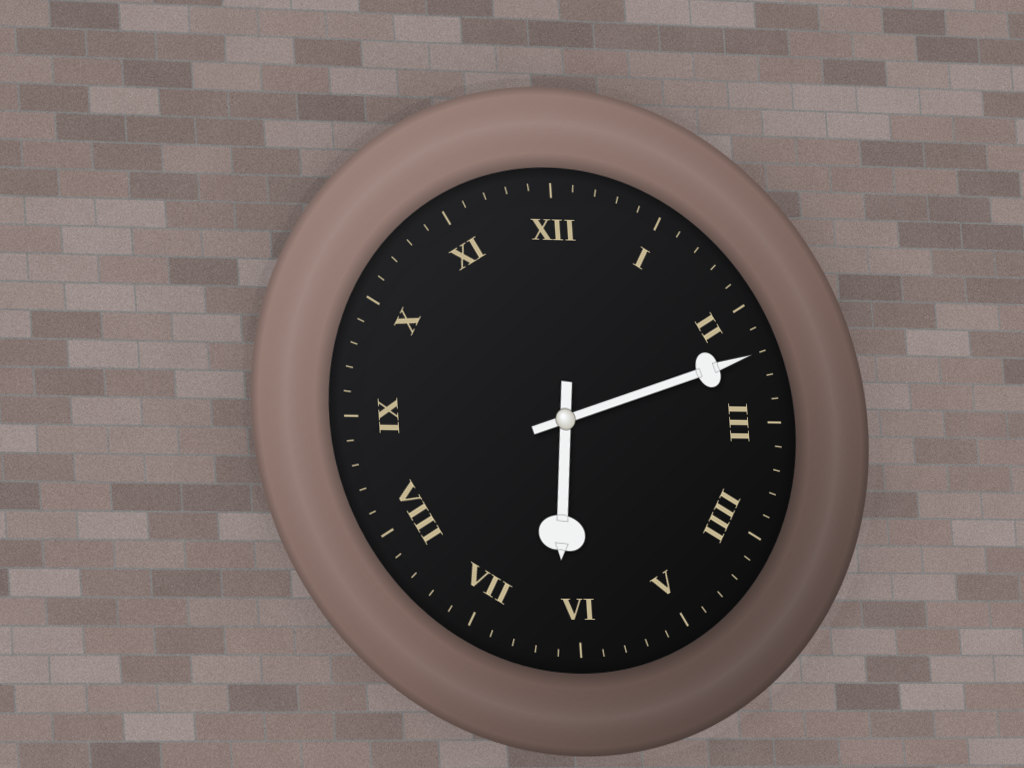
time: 6:12
